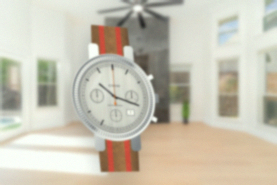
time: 10:18
